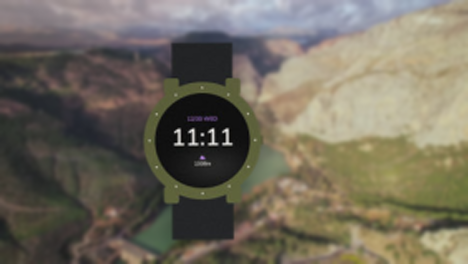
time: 11:11
